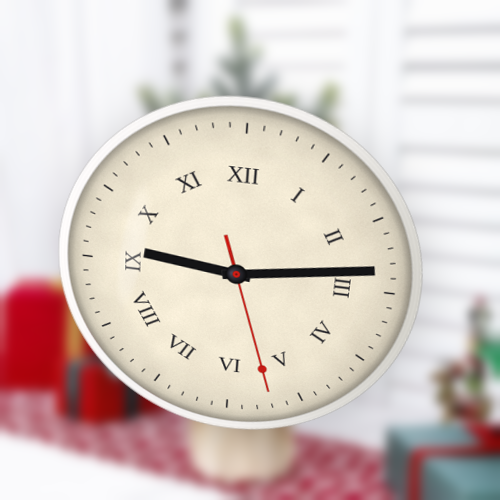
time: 9:13:27
